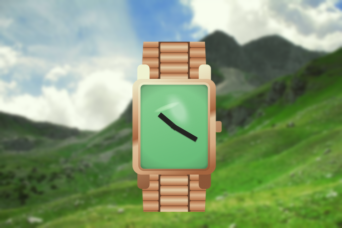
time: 10:20
